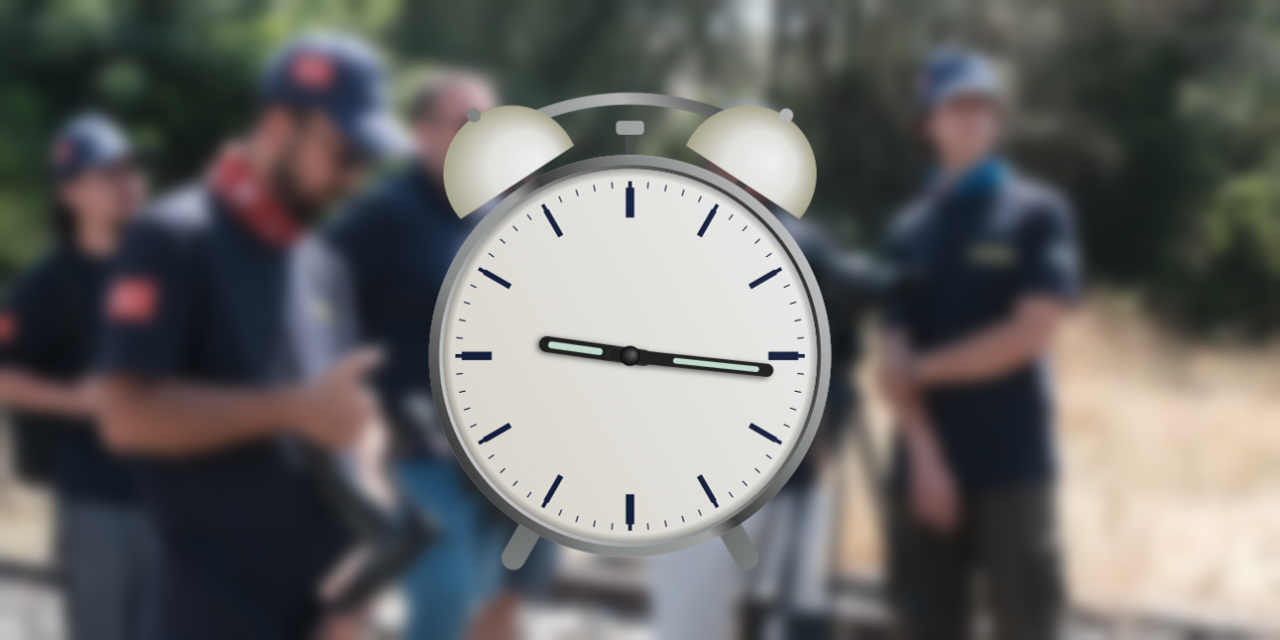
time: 9:16
